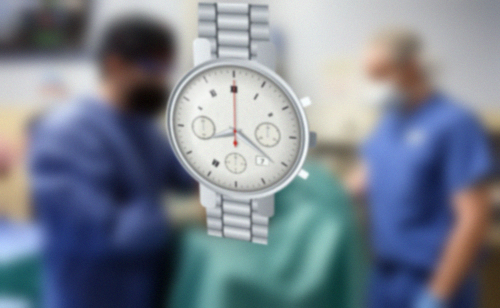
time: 8:21
